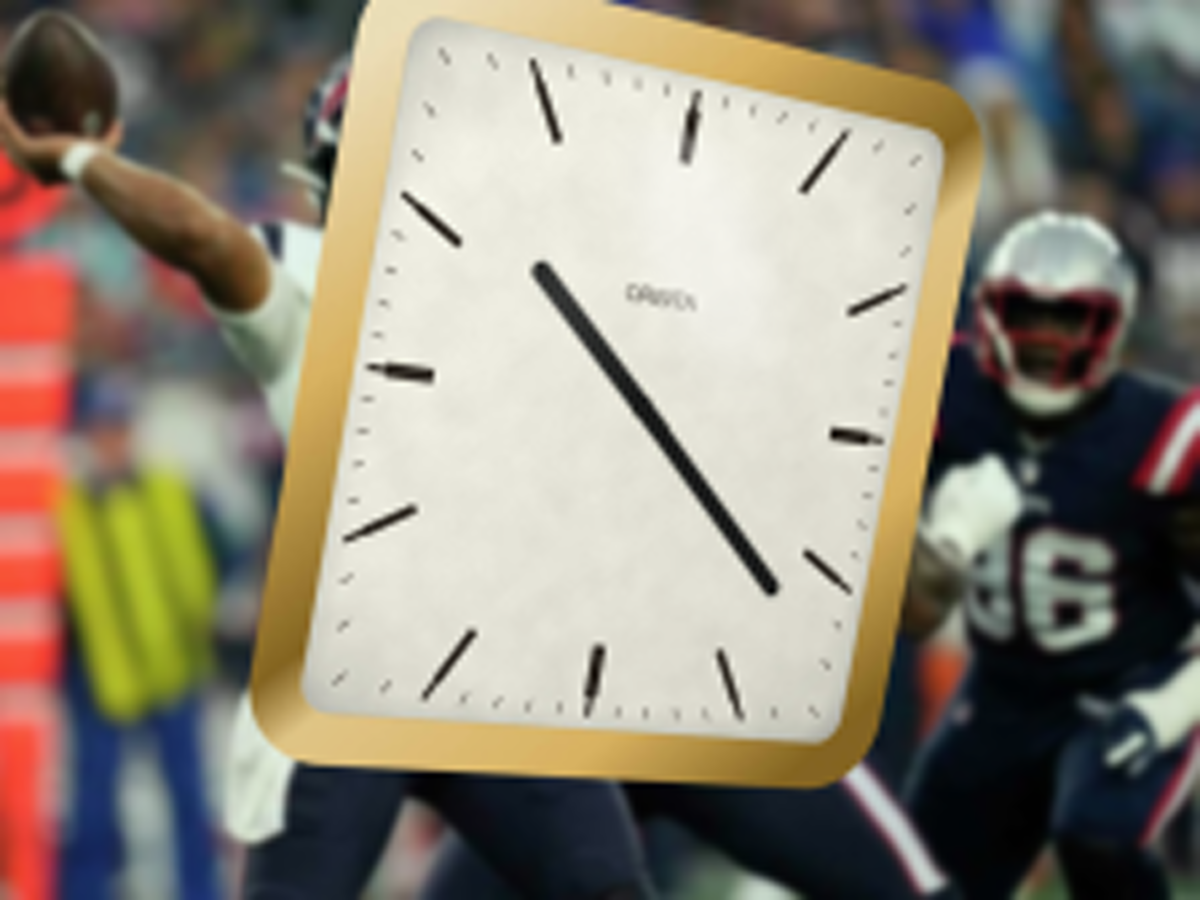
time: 10:22
